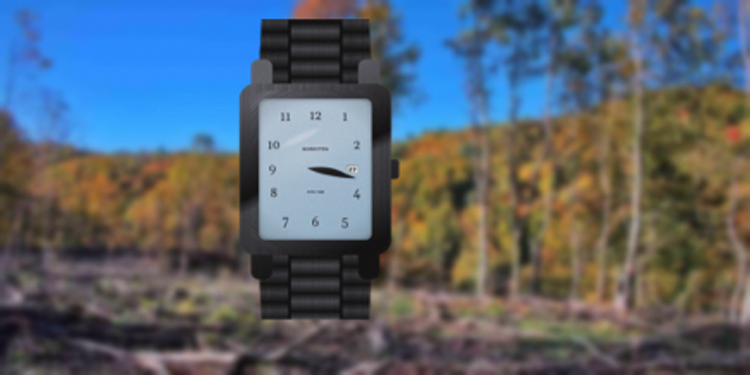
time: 3:17
